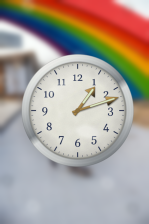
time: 1:12
